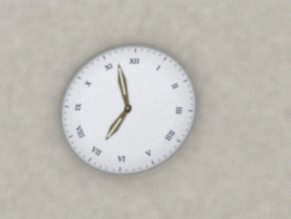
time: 6:57
